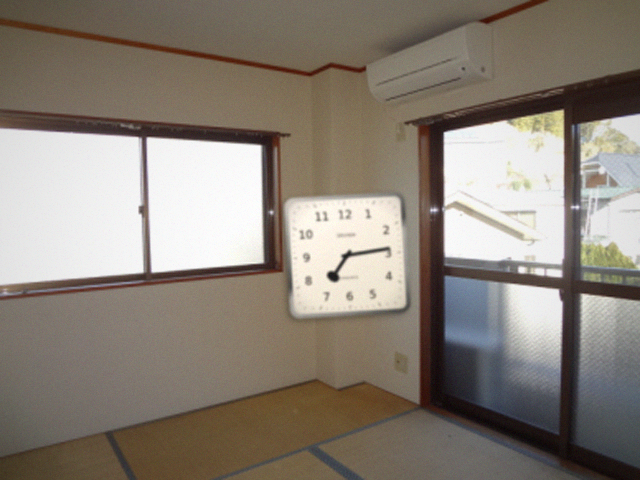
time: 7:14
